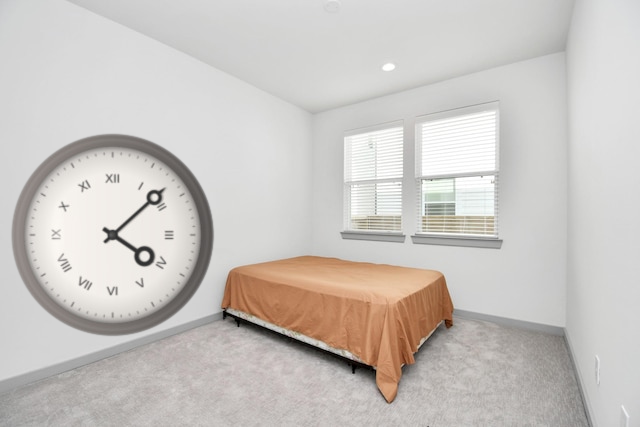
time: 4:08
